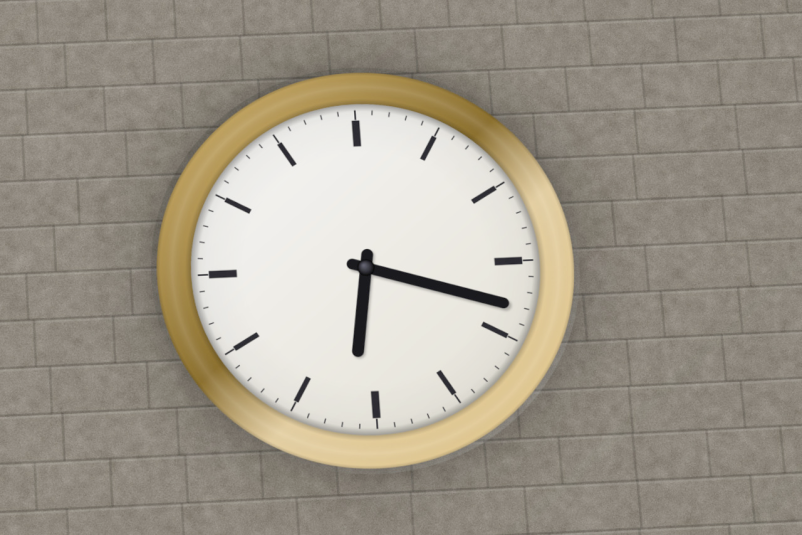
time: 6:18
